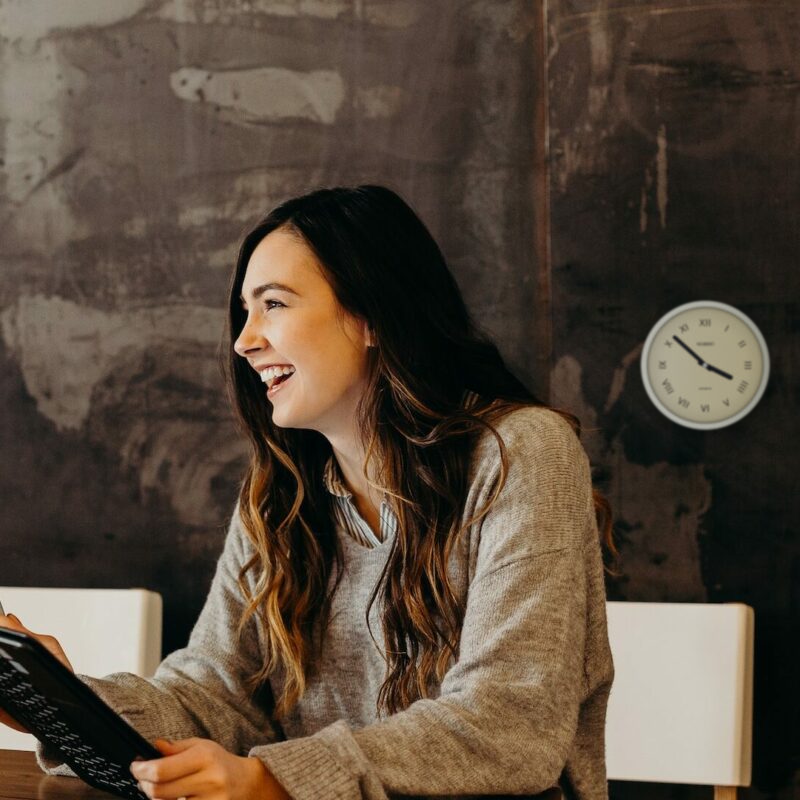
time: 3:52
